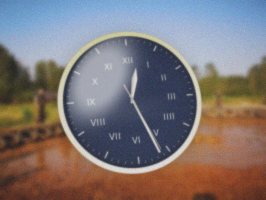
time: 12:26:26
